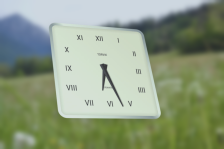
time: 6:27
